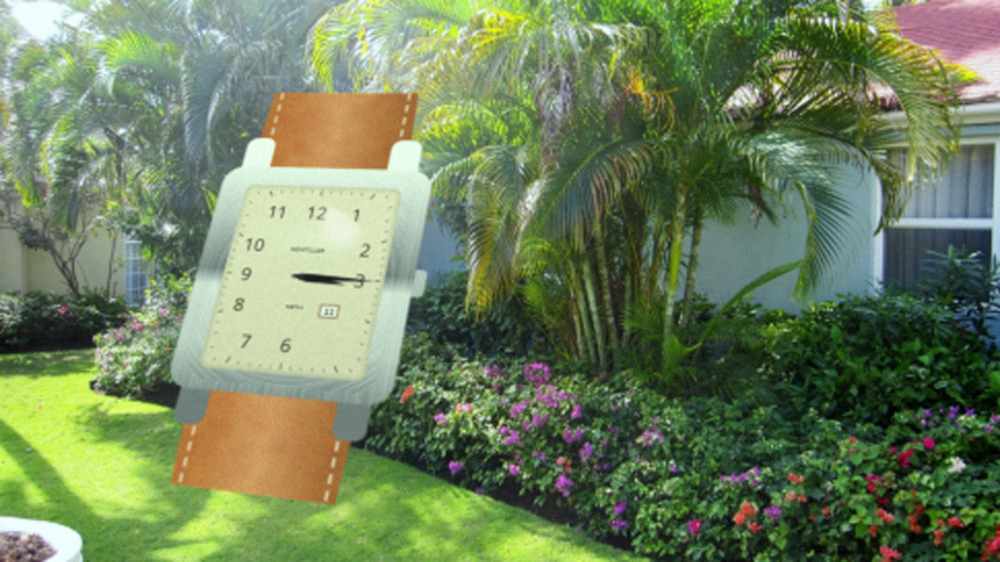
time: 3:15
